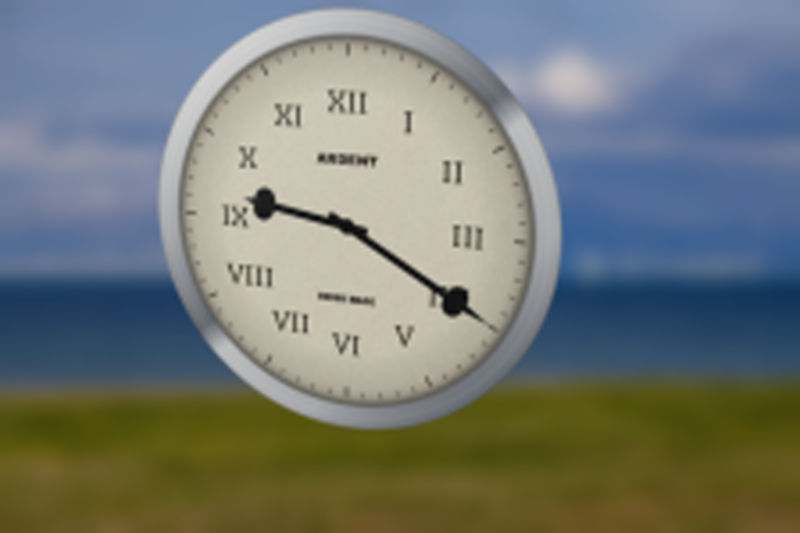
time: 9:20
